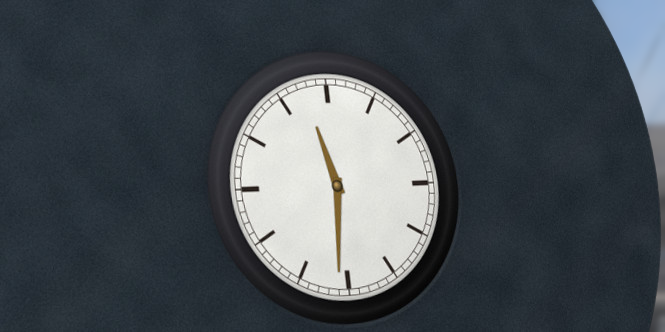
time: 11:31
